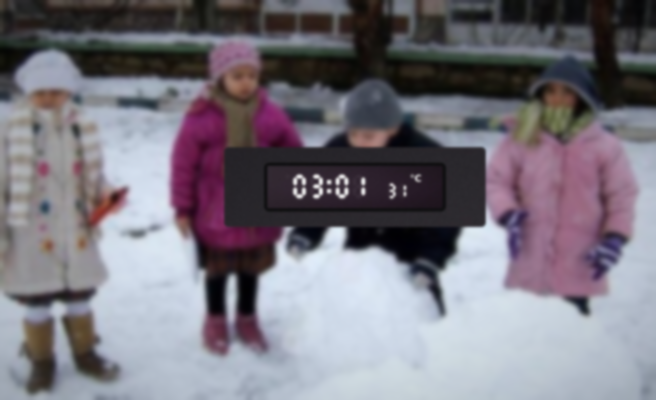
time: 3:01
